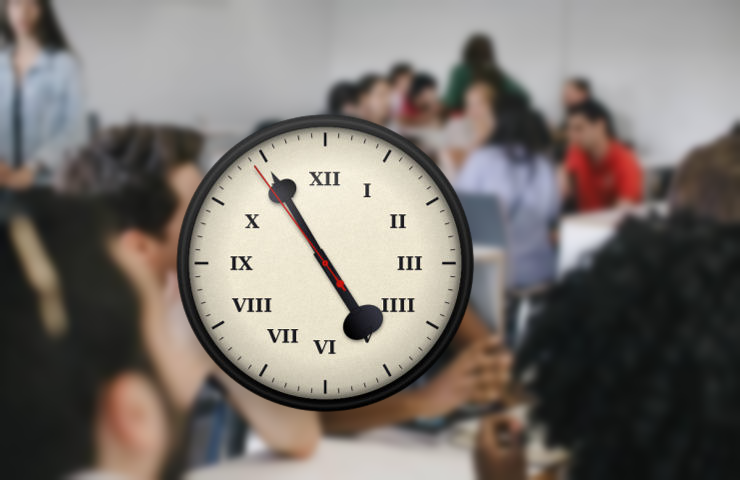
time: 4:54:54
